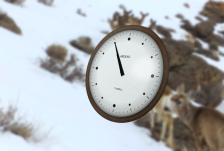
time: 10:55
